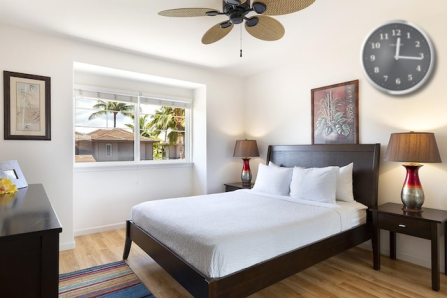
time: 12:16
